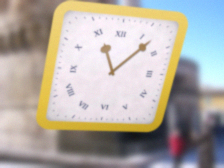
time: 11:07
